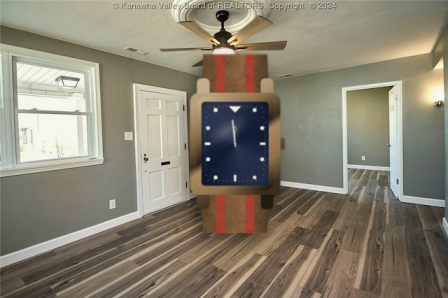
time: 11:59
